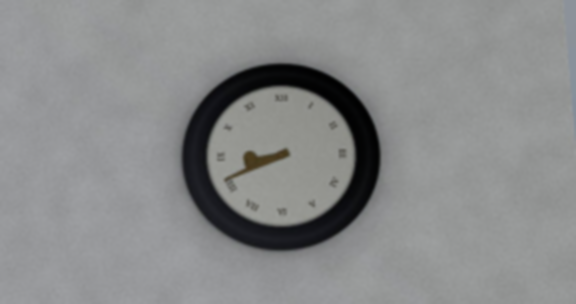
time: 8:41
